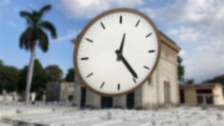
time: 12:24
